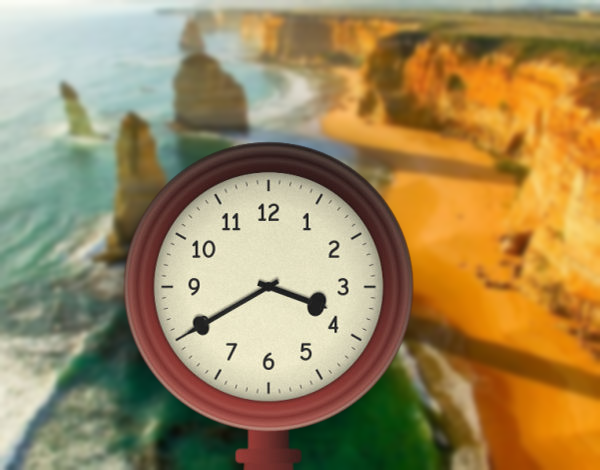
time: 3:40
